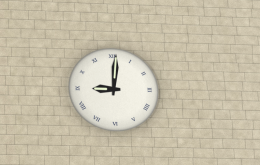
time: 9:01
